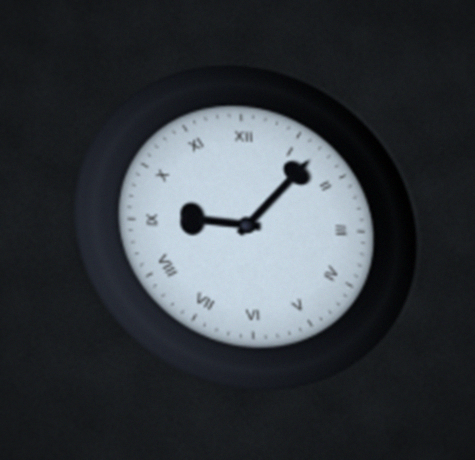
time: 9:07
